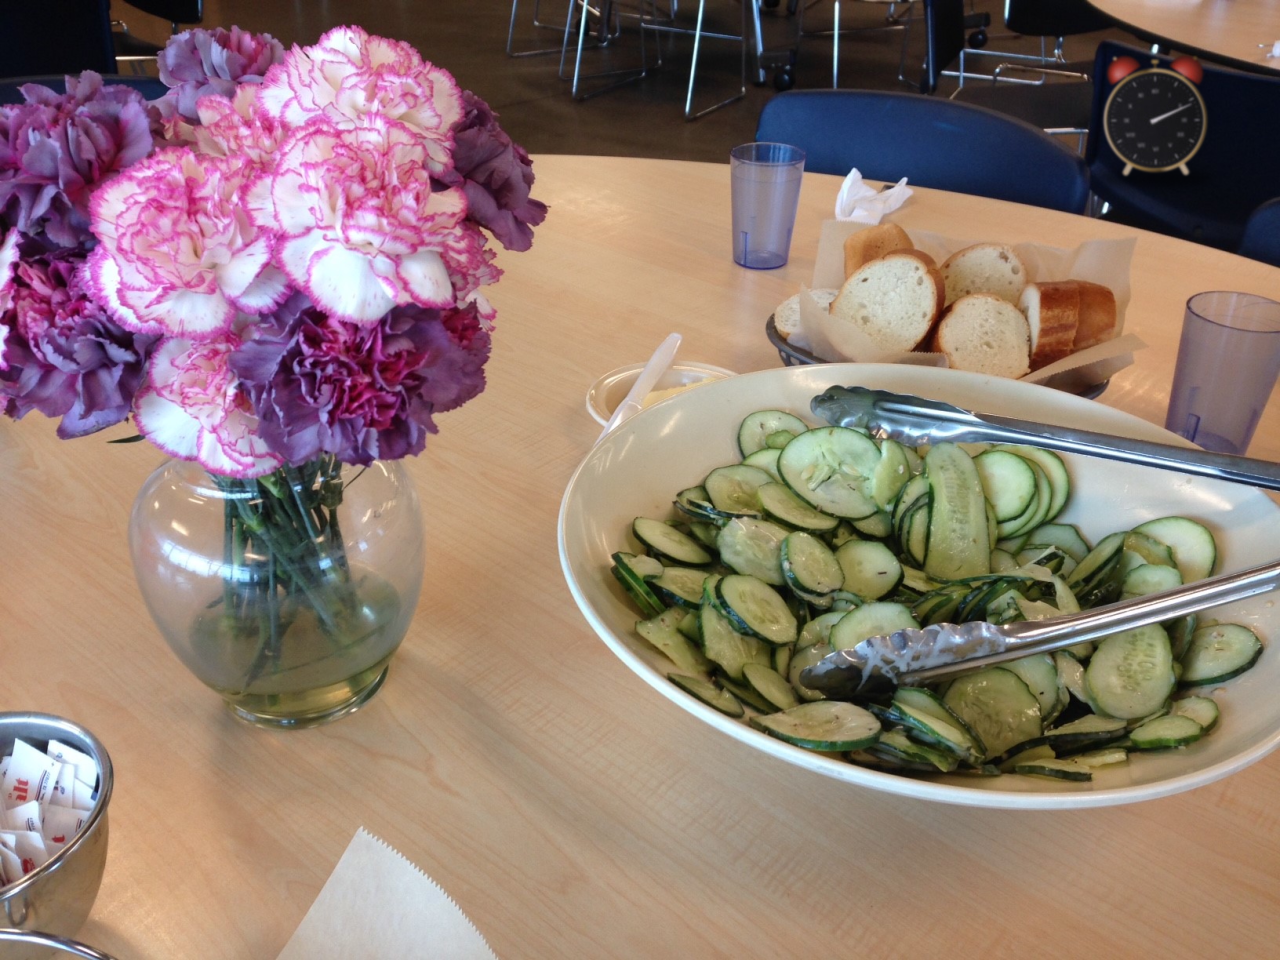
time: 2:11
